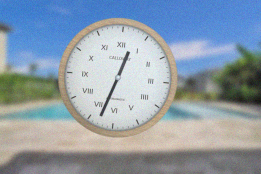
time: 12:33
